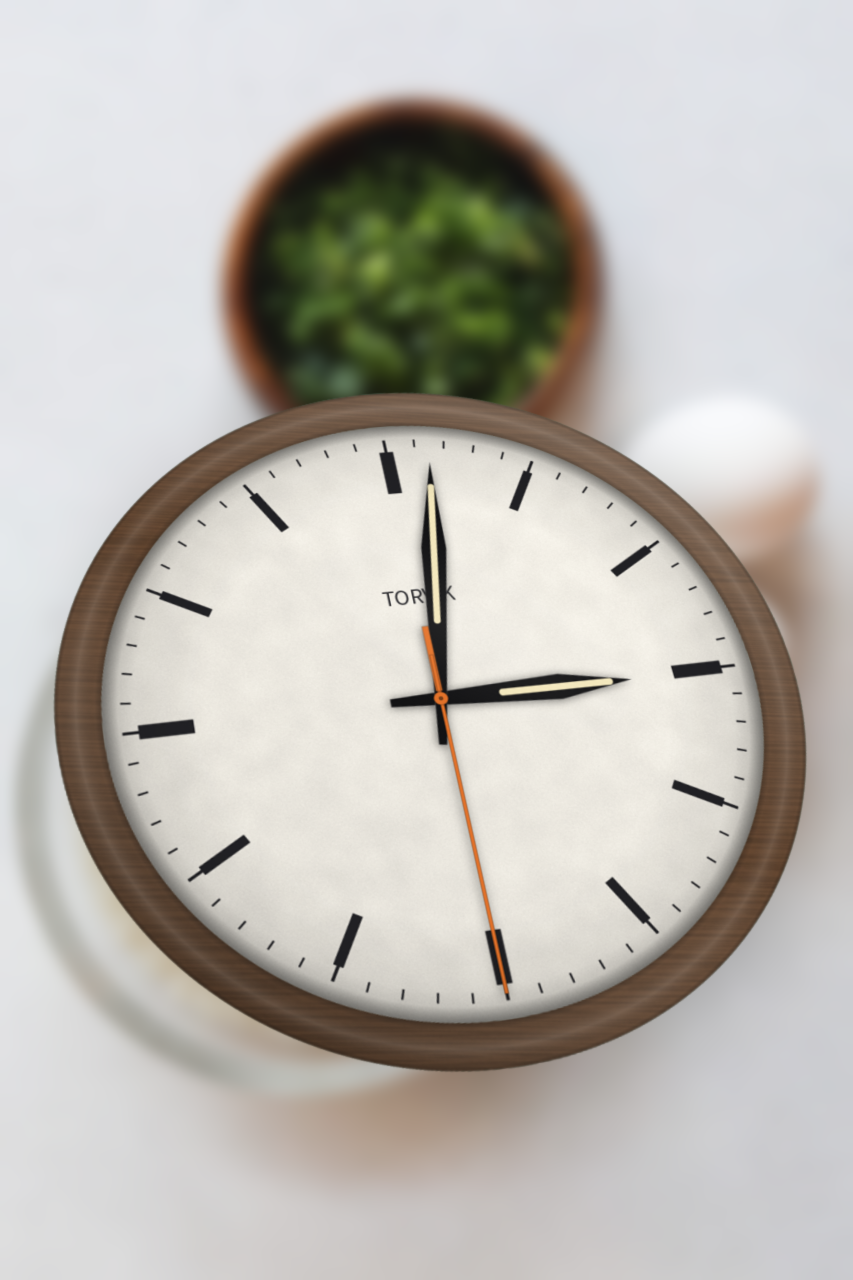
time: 3:01:30
